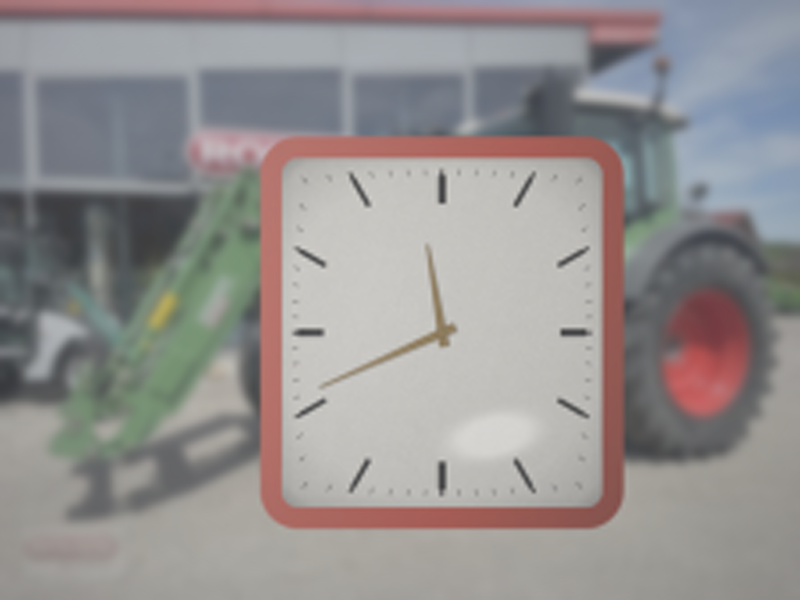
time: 11:41
